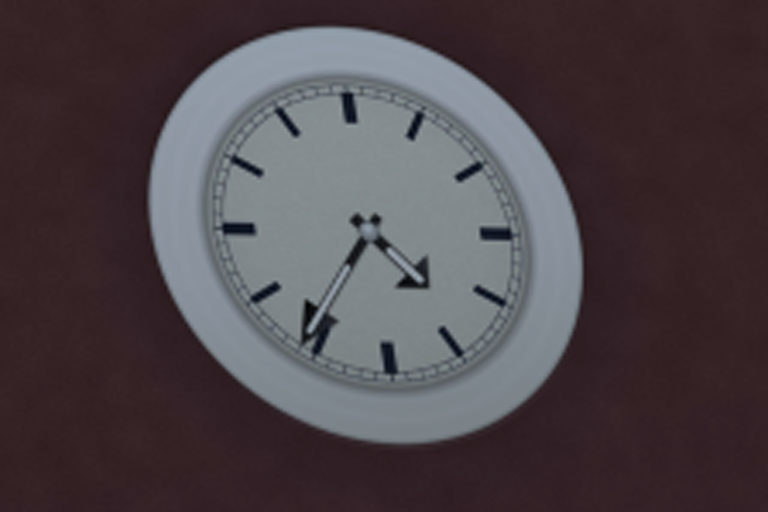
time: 4:36
